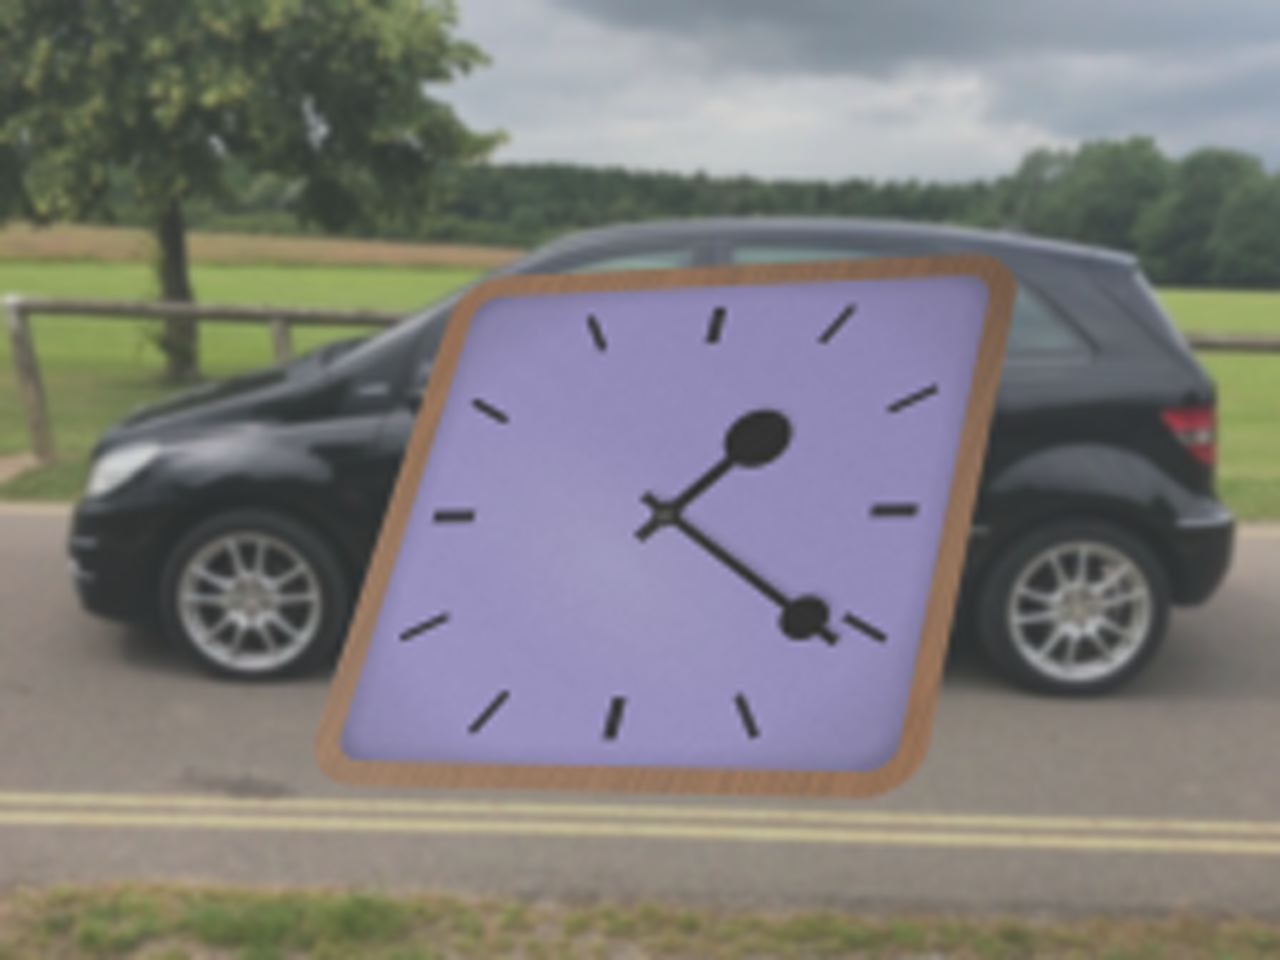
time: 1:21
